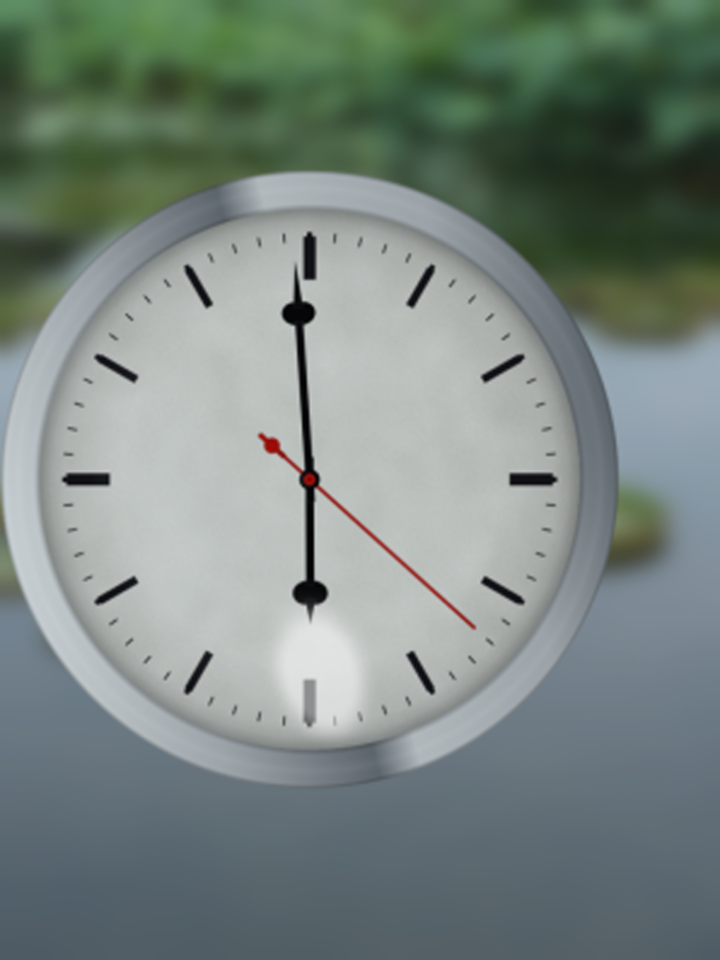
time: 5:59:22
